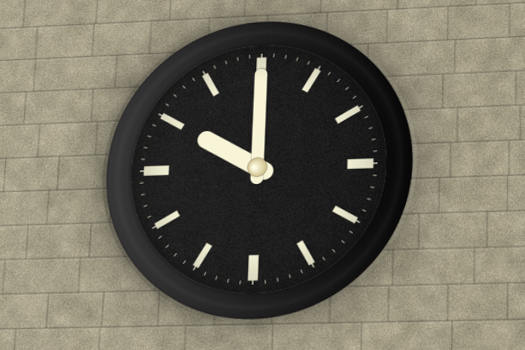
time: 10:00
